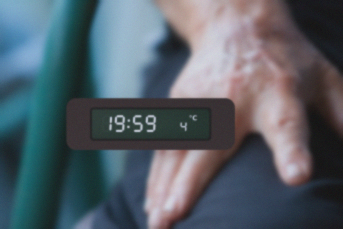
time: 19:59
